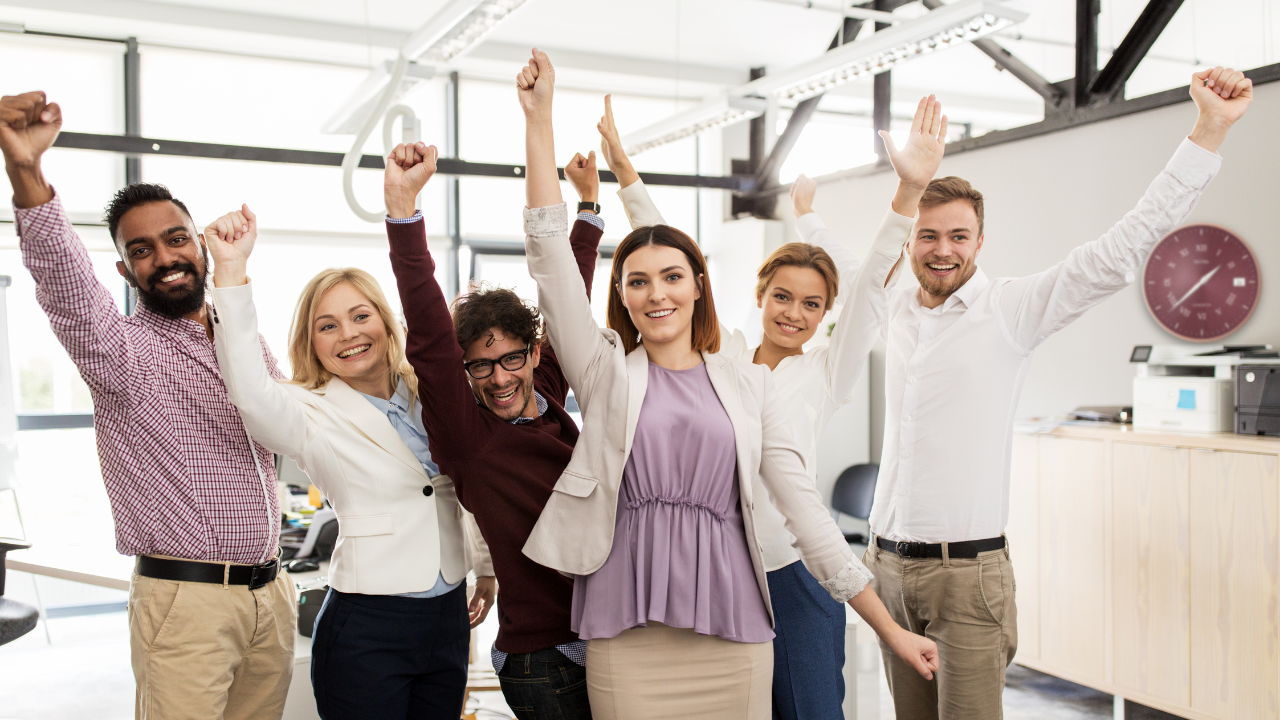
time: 1:38
